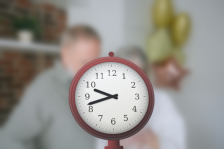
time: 9:42
